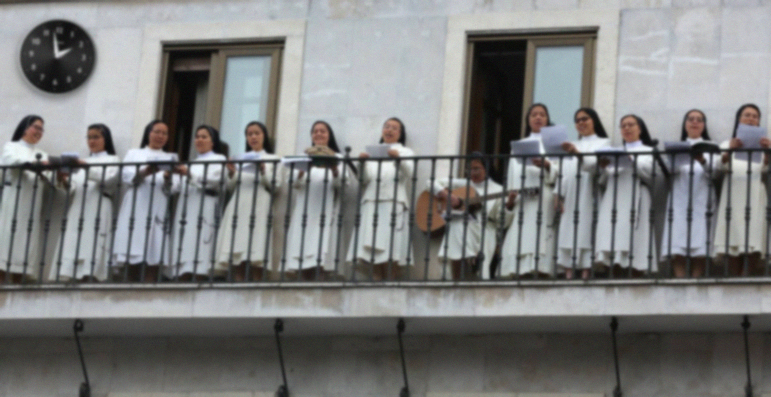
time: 1:58
